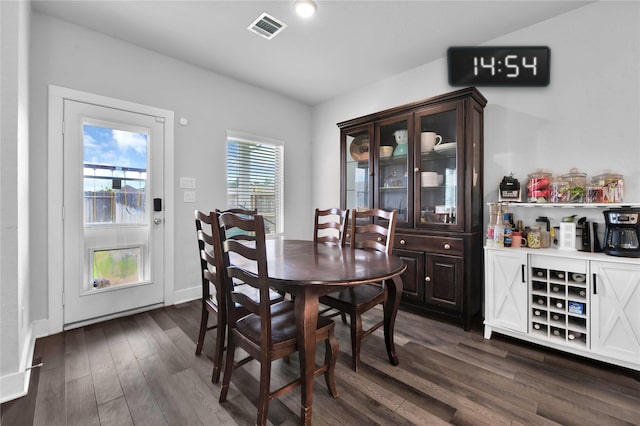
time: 14:54
